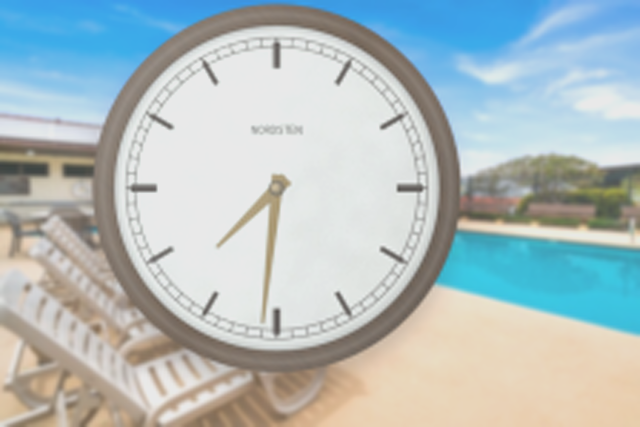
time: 7:31
